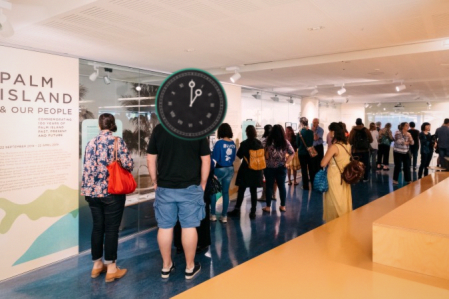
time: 1:00
